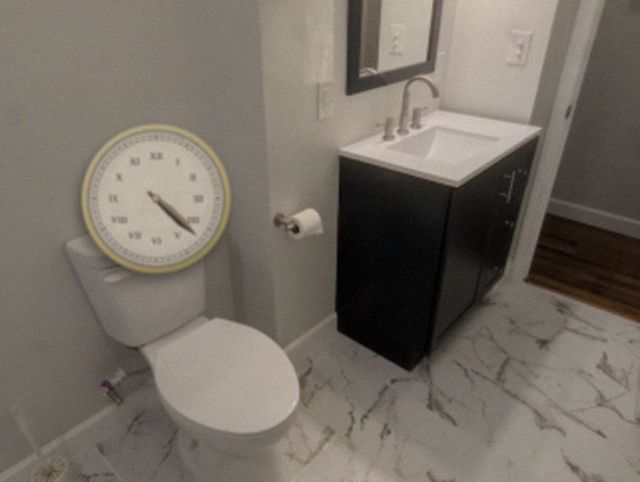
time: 4:22
